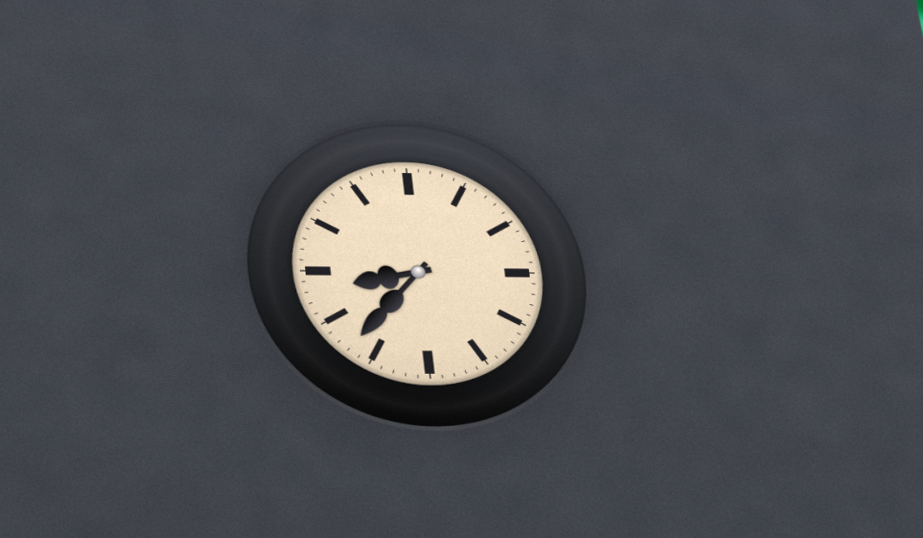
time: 8:37
